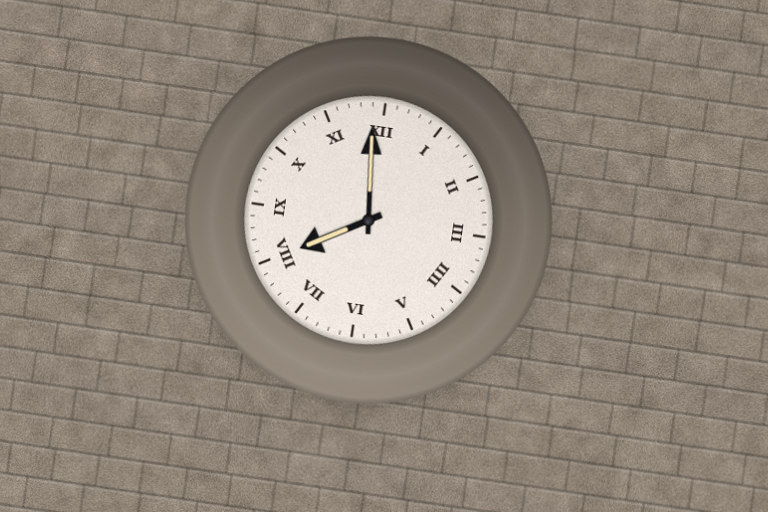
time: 7:59
